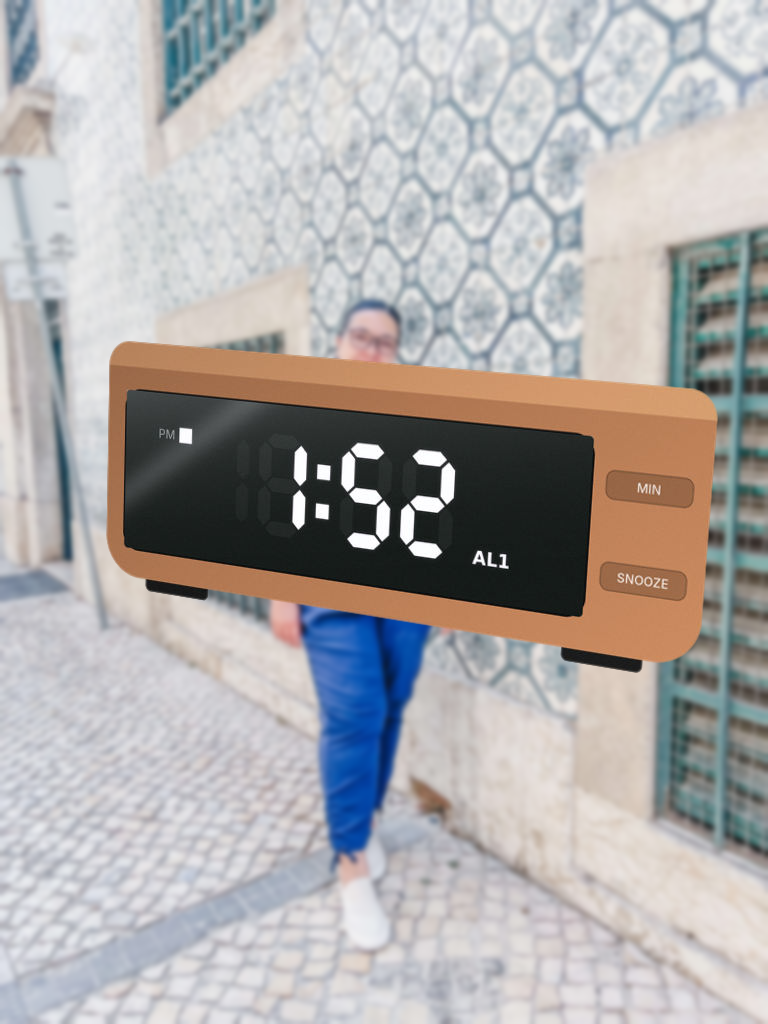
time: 1:52
